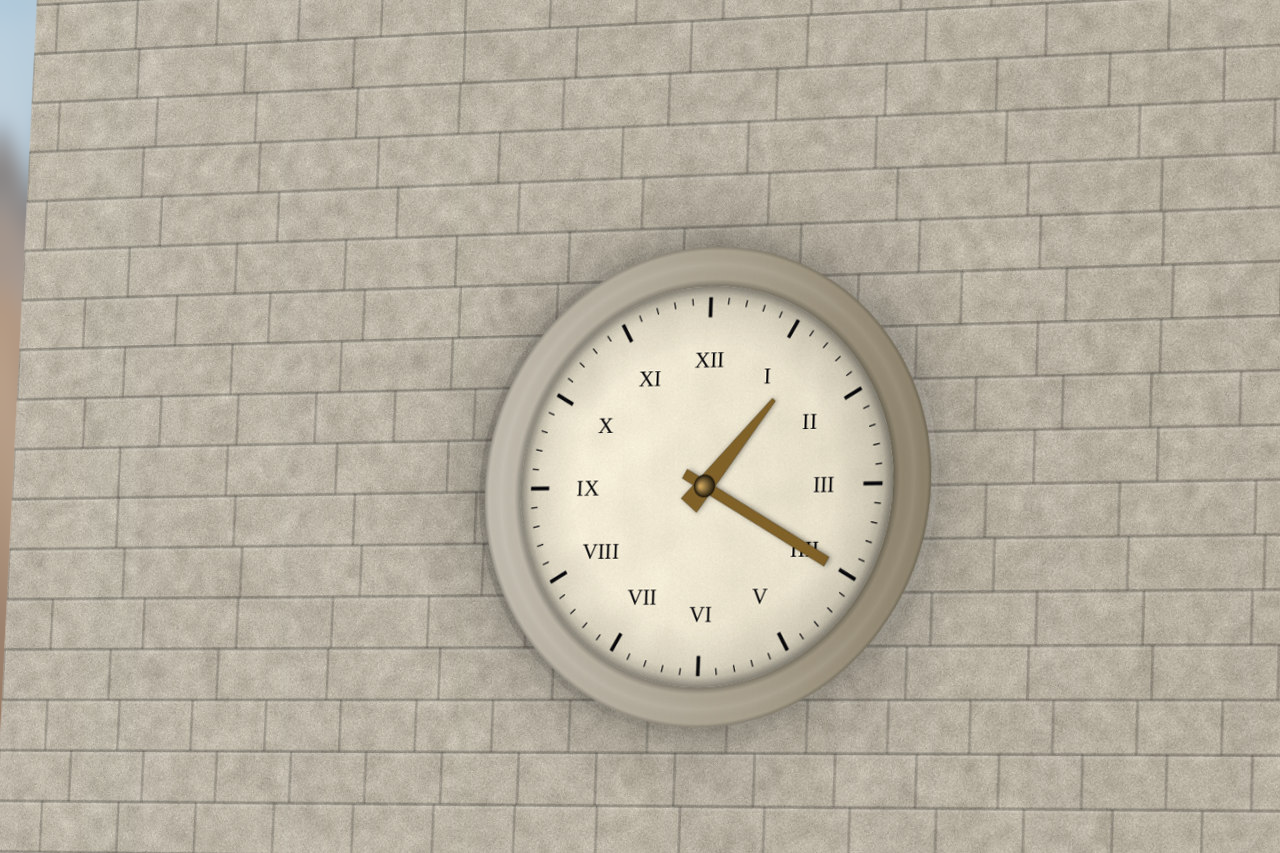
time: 1:20
